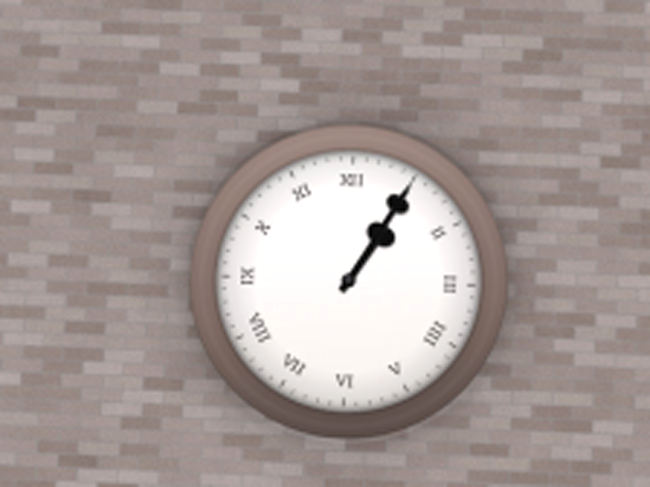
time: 1:05
